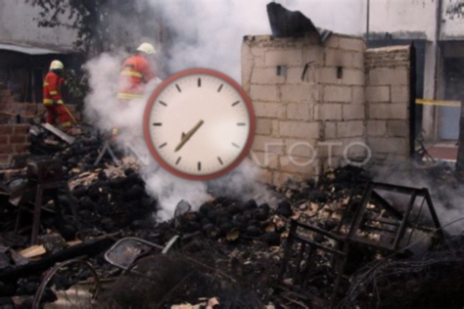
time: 7:37
